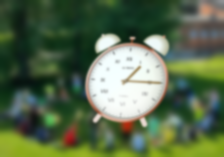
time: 1:15
